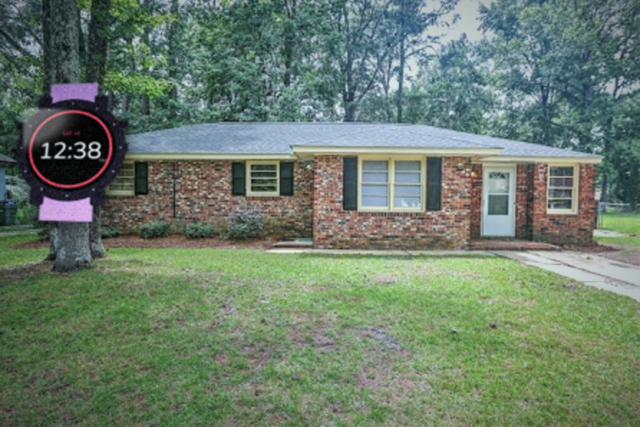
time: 12:38
